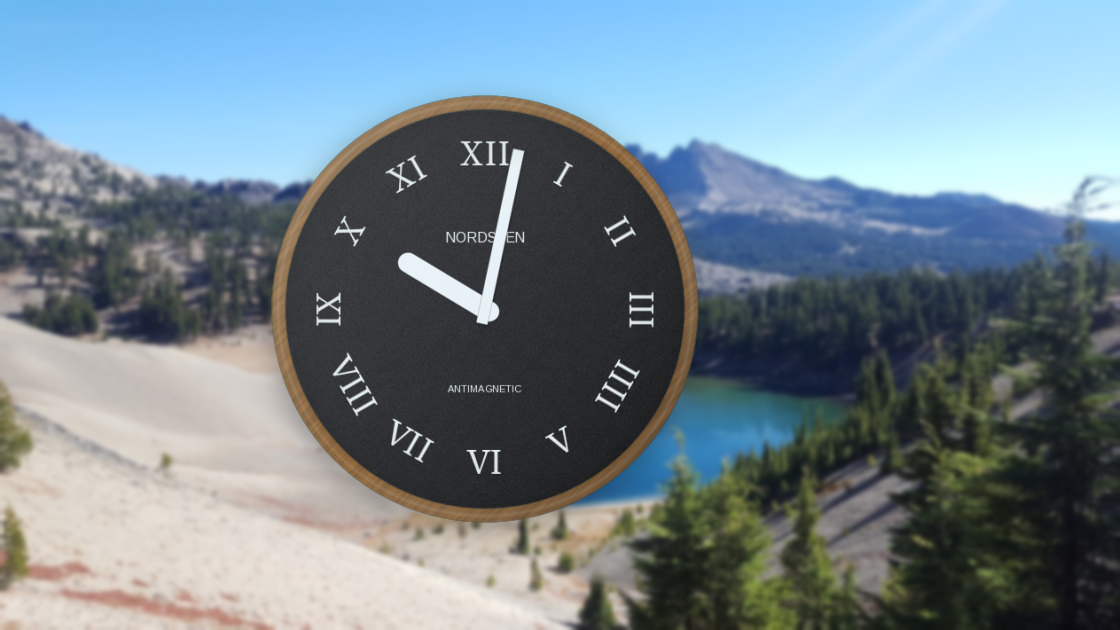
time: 10:02
